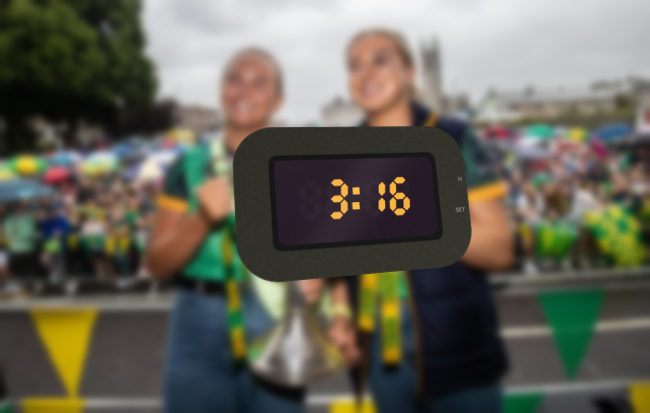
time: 3:16
